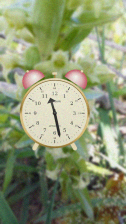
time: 11:28
